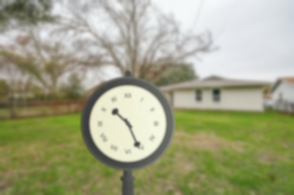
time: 10:26
